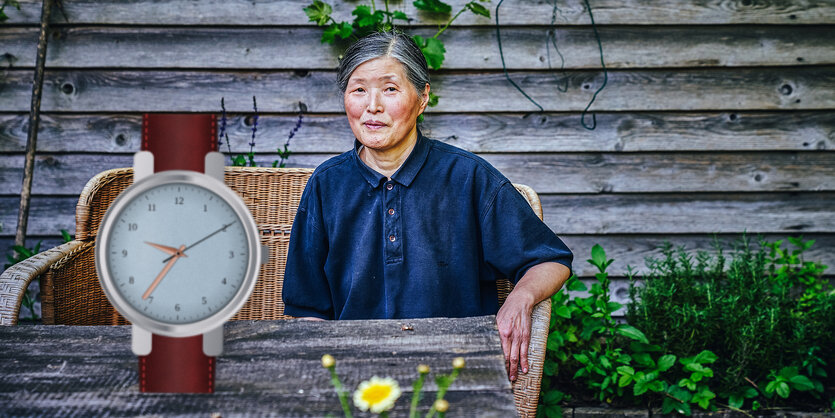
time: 9:36:10
